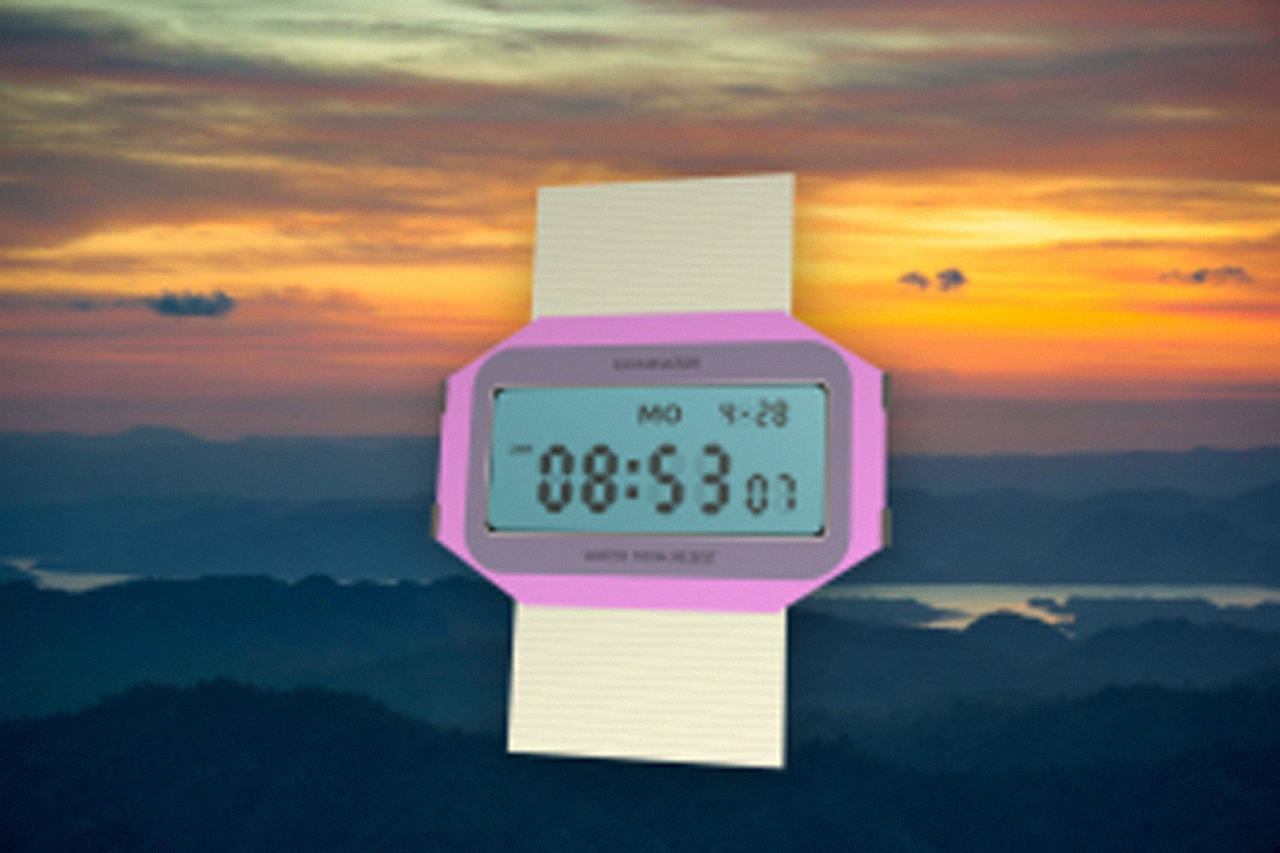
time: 8:53:07
